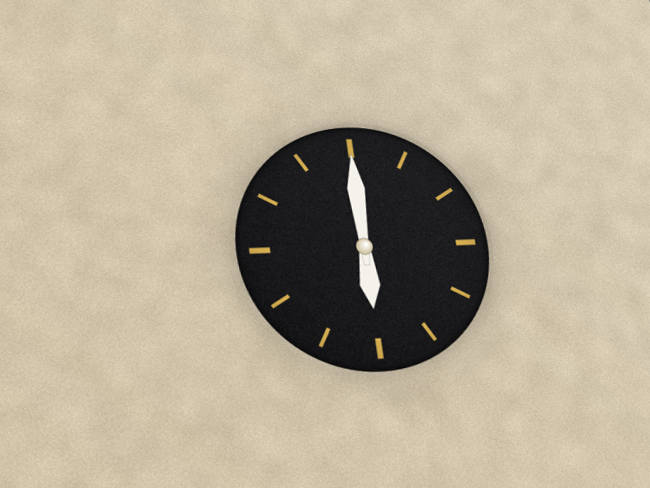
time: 6:00
